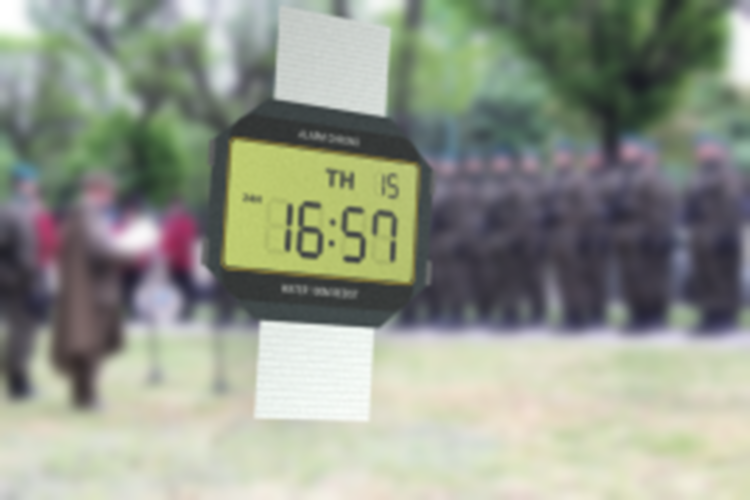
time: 16:57
